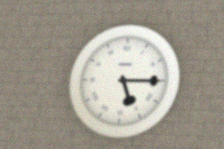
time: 5:15
